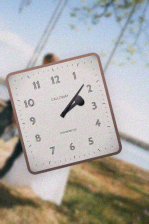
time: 2:08
